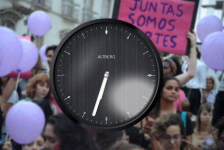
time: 6:33
